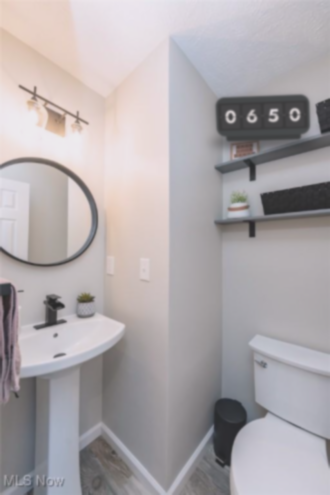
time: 6:50
